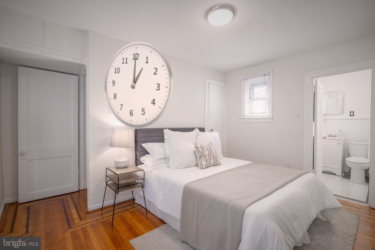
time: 1:00
